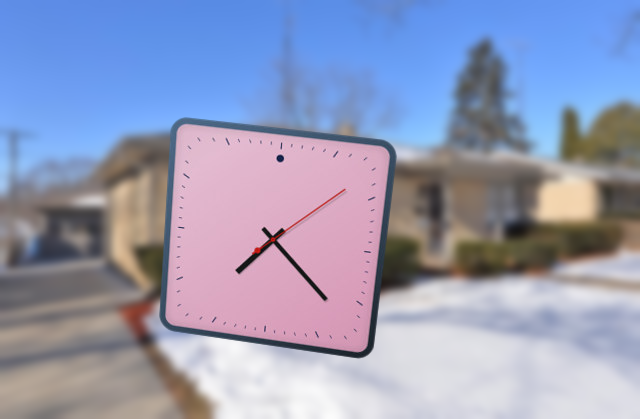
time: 7:22:08
